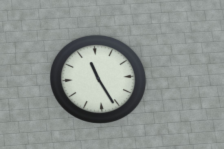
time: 11:26
